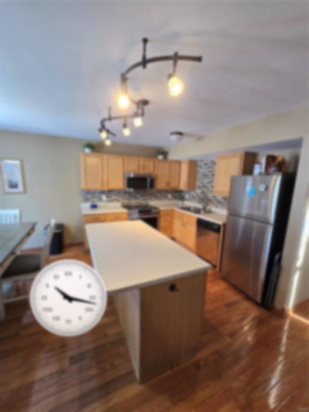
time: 10:17
